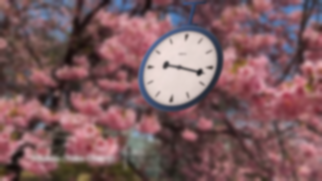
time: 9:17
